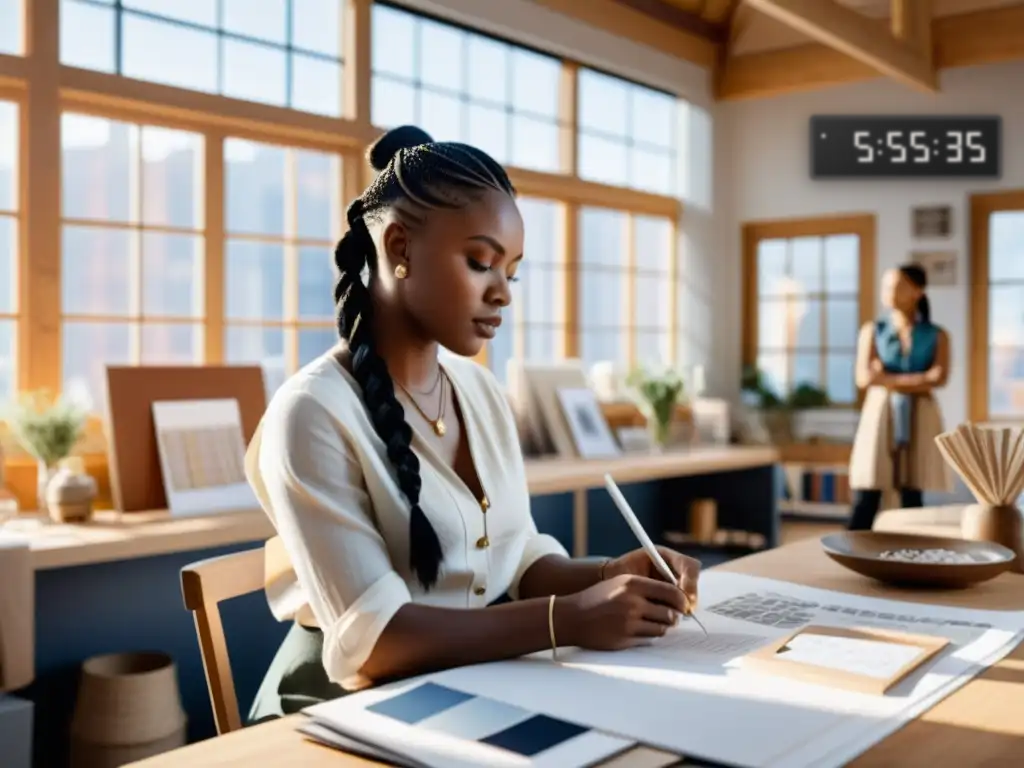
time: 5:55:35
